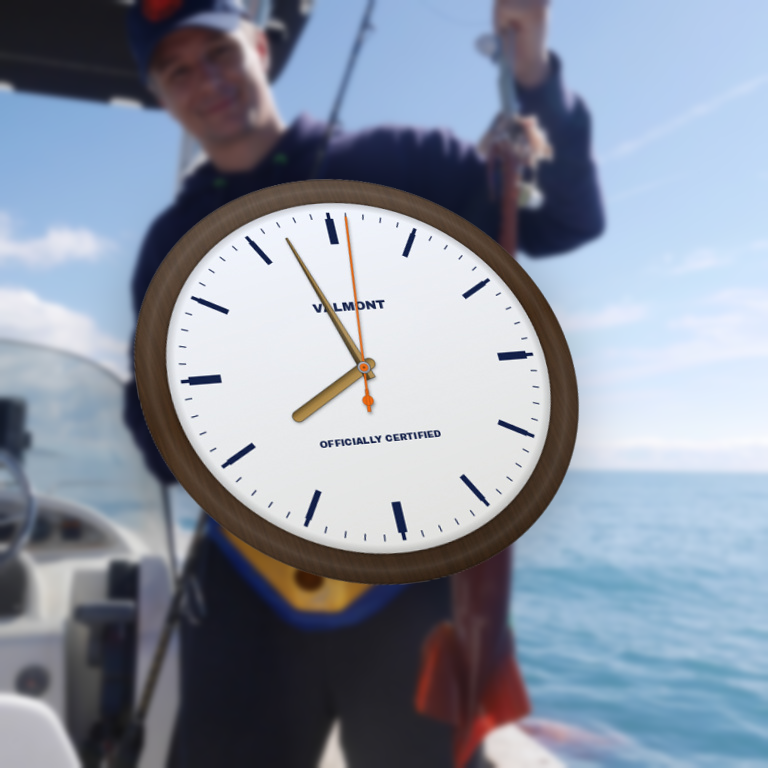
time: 7:57:01
